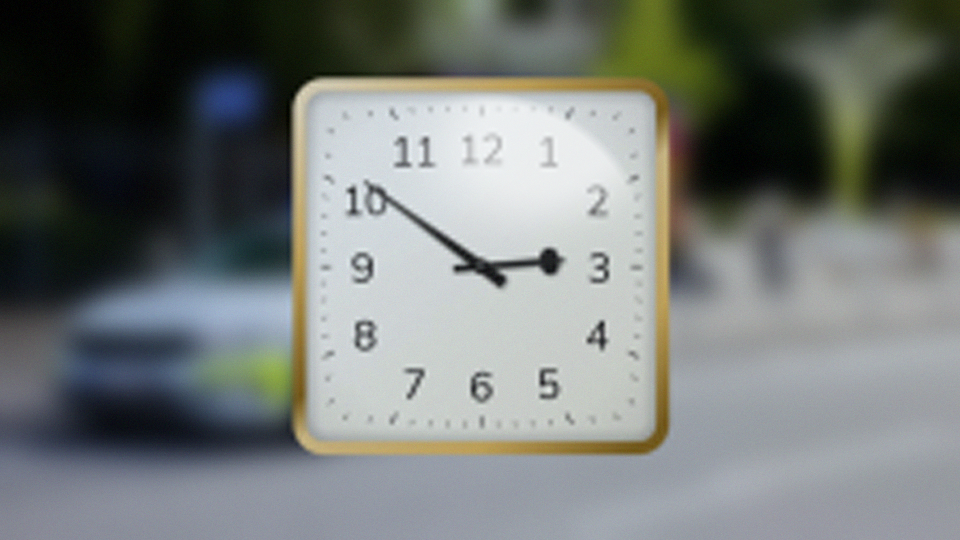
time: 2:51
